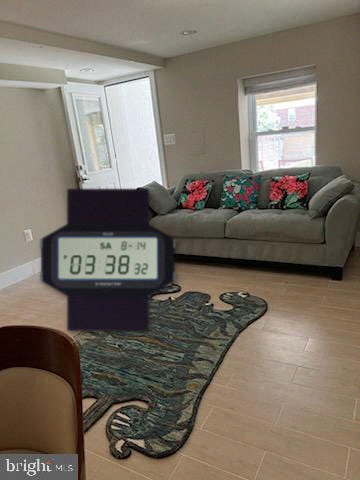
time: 3:38:32
